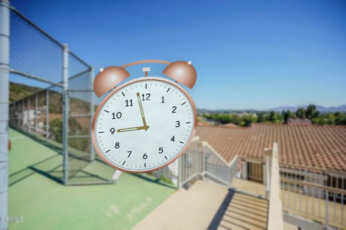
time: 8:58
